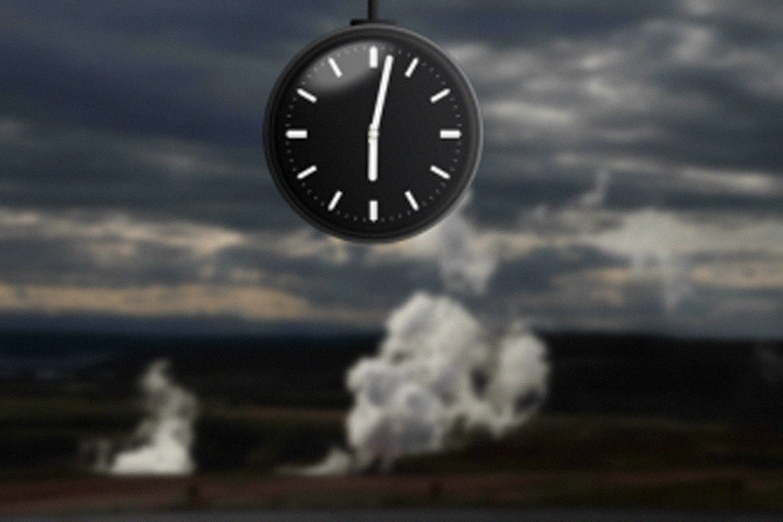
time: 6:02
